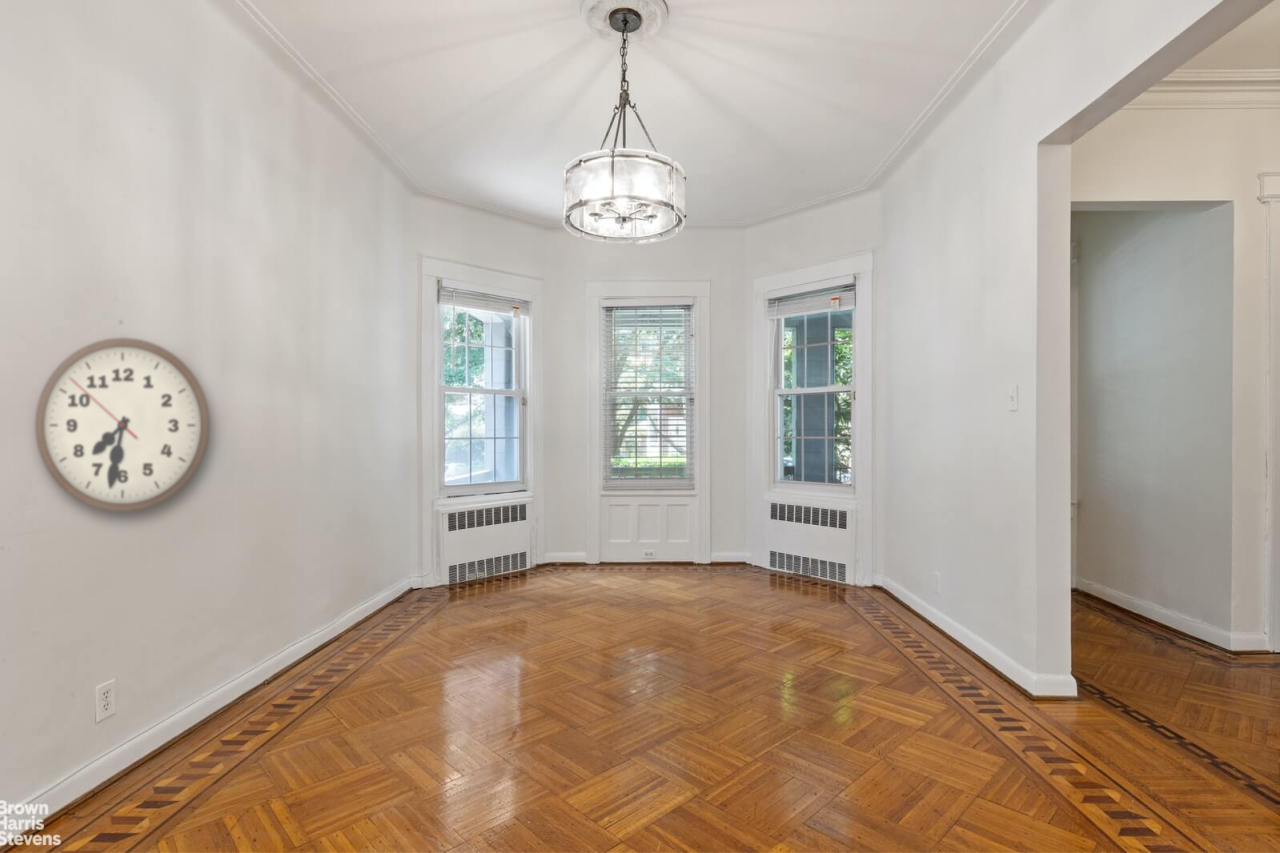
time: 7:31:52
